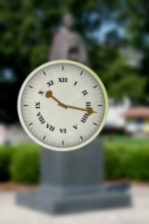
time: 10:17
